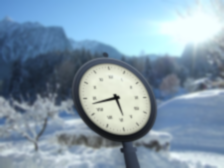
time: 5:43
